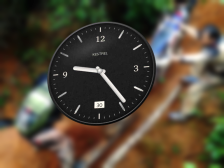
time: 9:24
